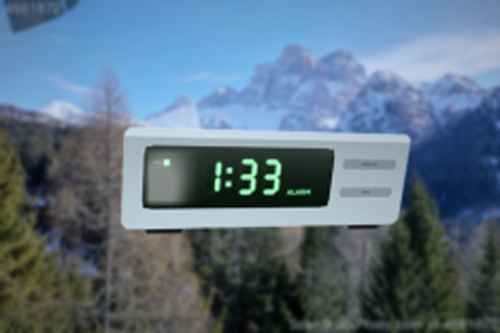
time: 1:33
